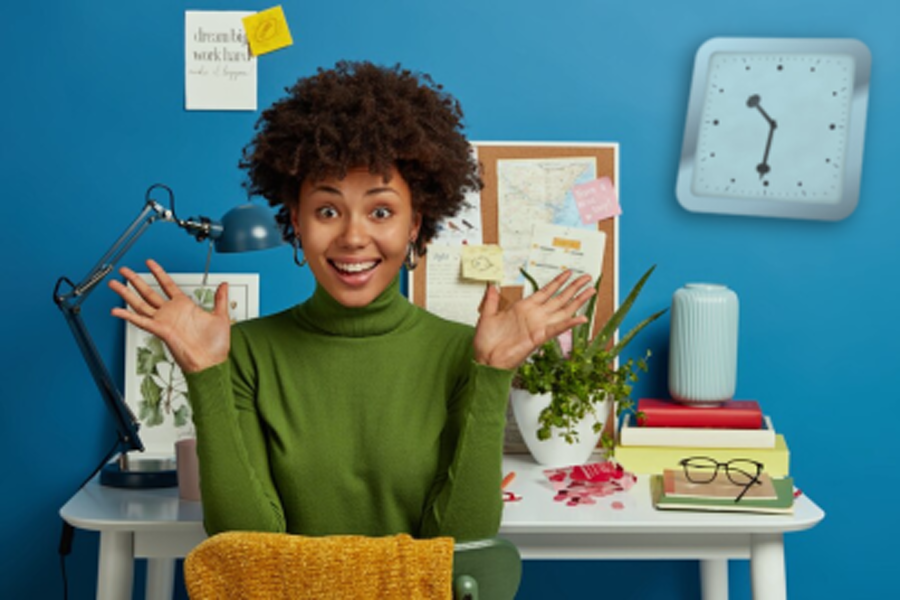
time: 10:31
